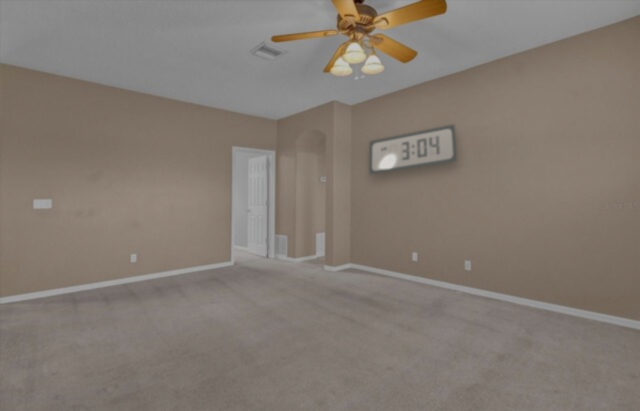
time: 3:04
